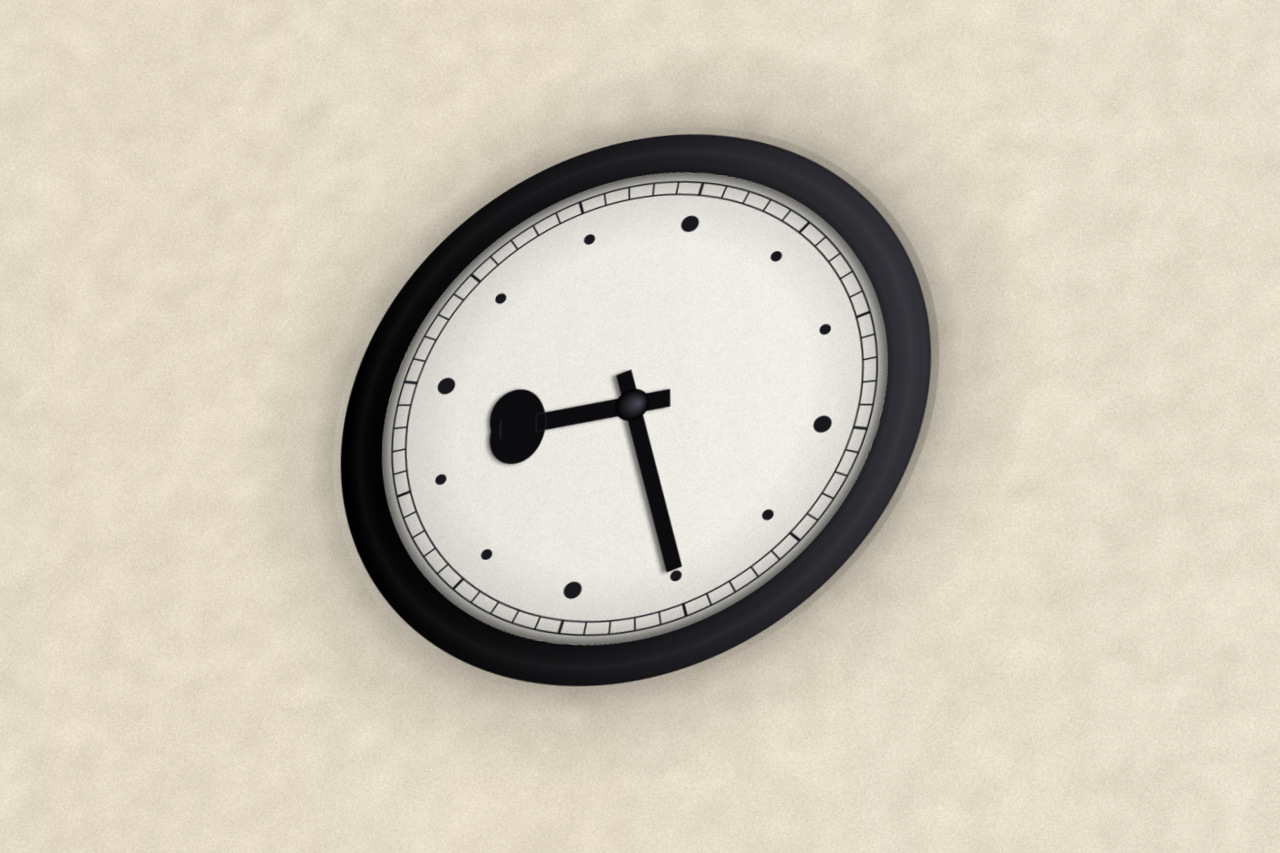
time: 8:25
